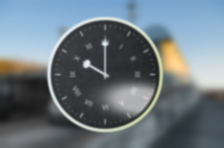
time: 10:00
